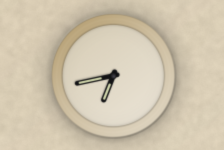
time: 6:43
